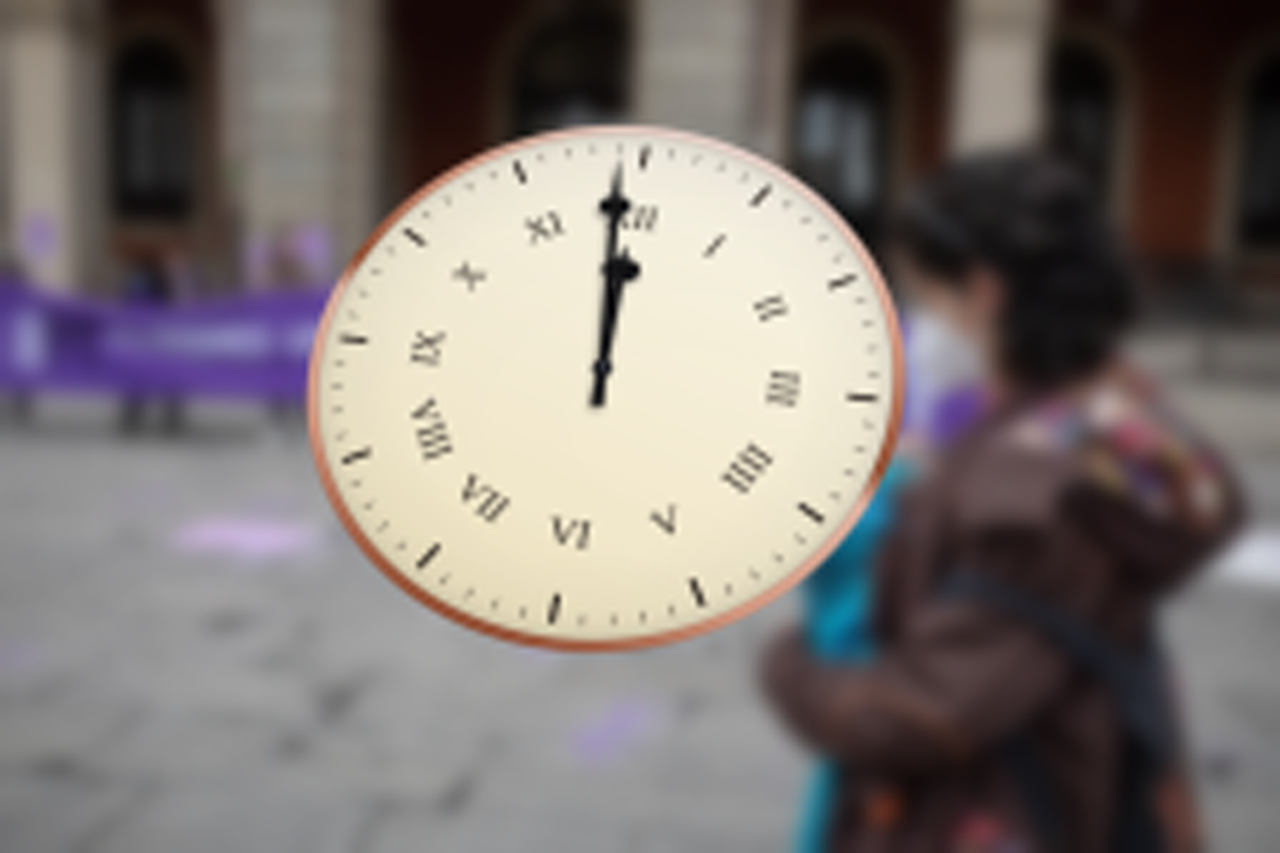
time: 11:59
